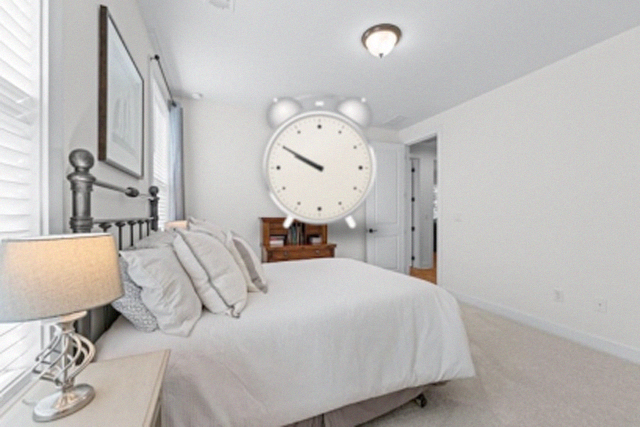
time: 9:50
